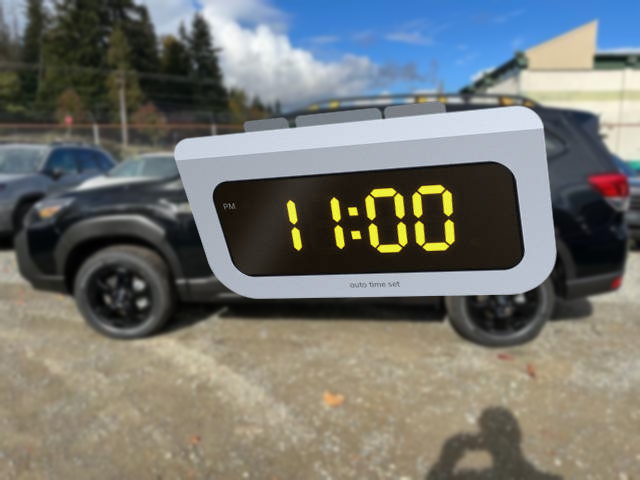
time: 11:00
